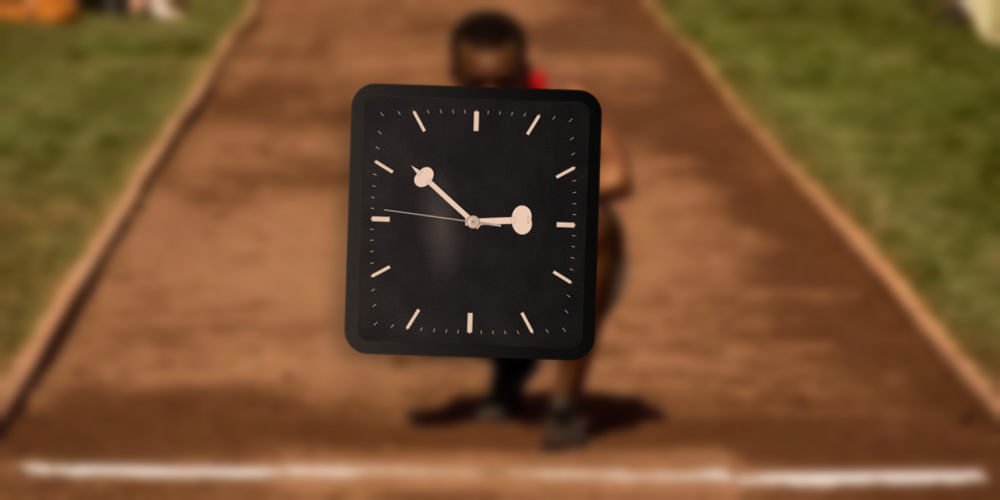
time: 2:51:46
